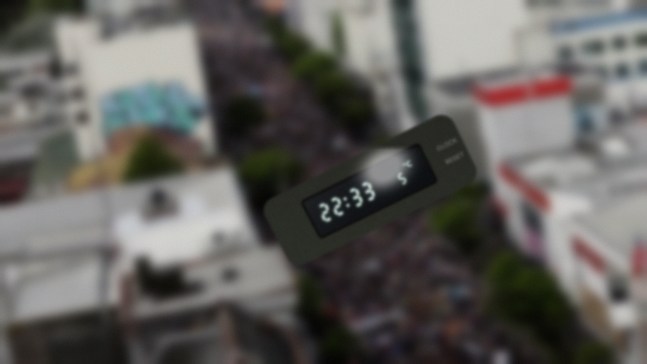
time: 22:33
